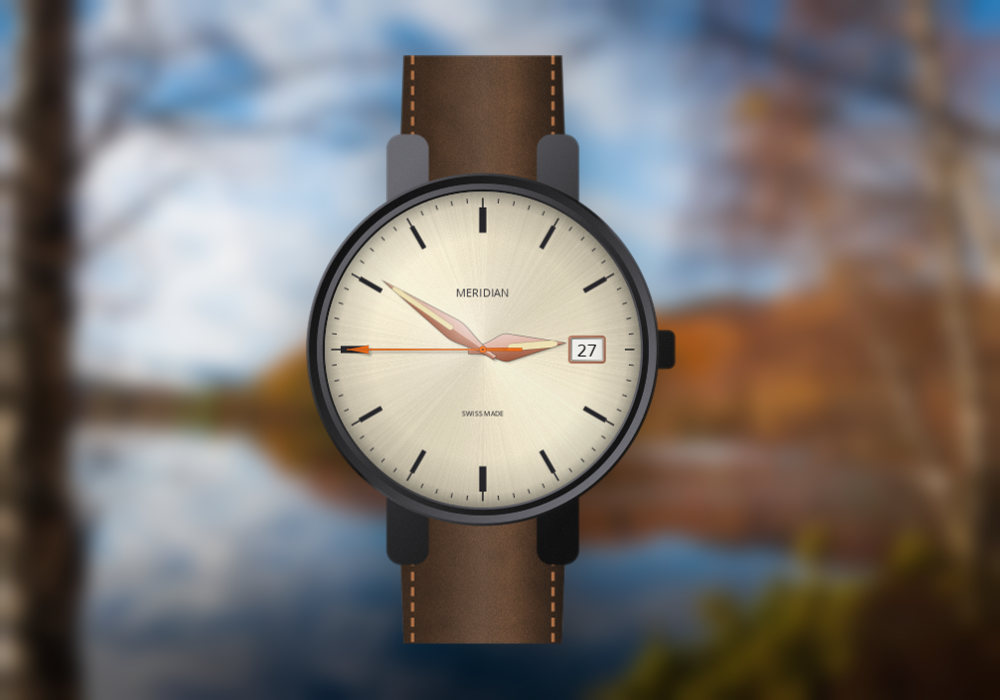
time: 2:50:45
